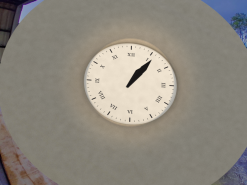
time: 1:06
